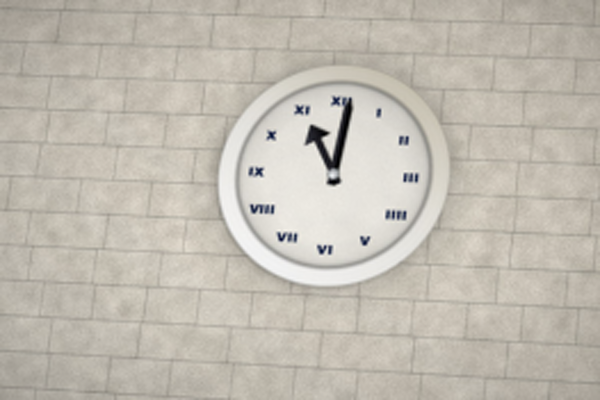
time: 11:01
